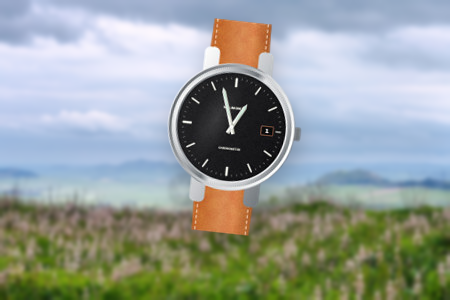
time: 12:57
